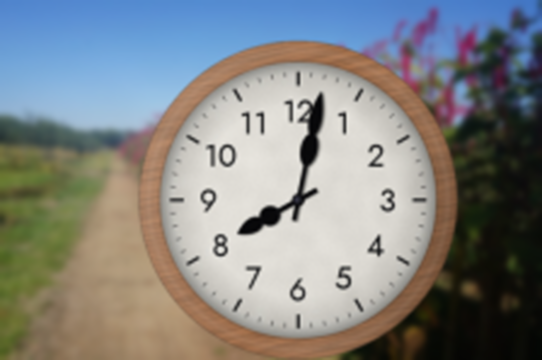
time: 8:02
